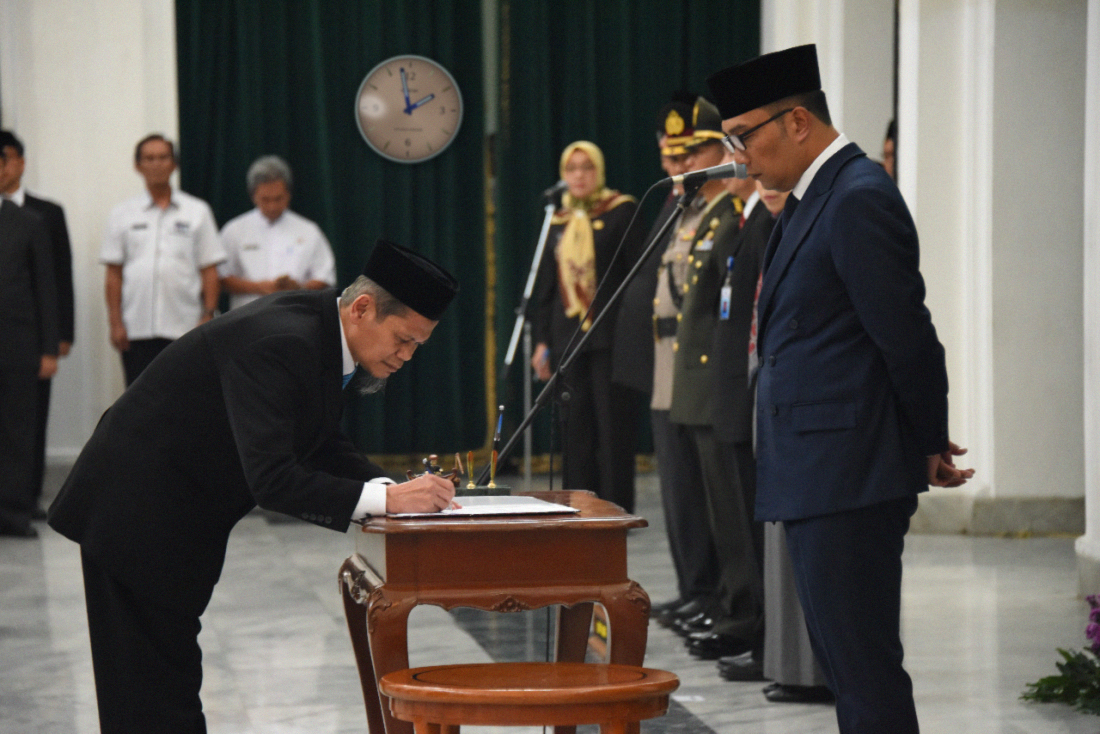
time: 1:58
